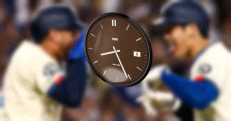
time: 8:26
